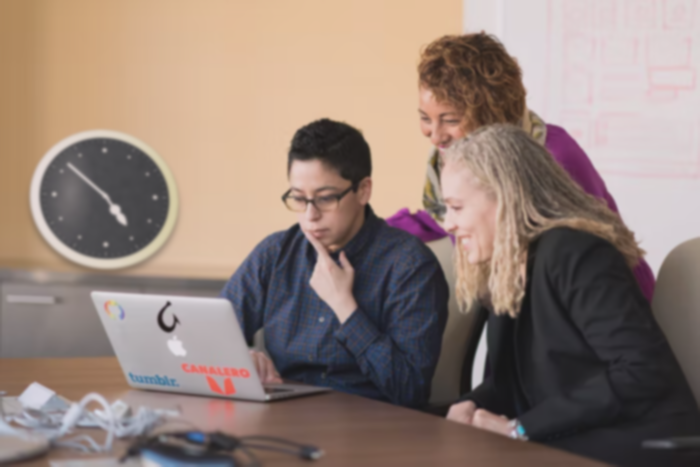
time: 4:52
